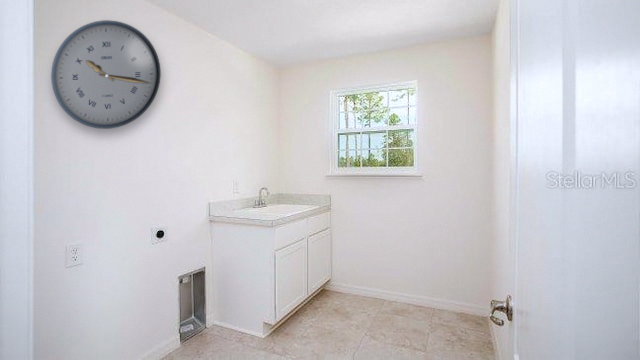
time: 10:17
